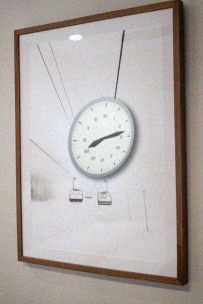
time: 8:13
